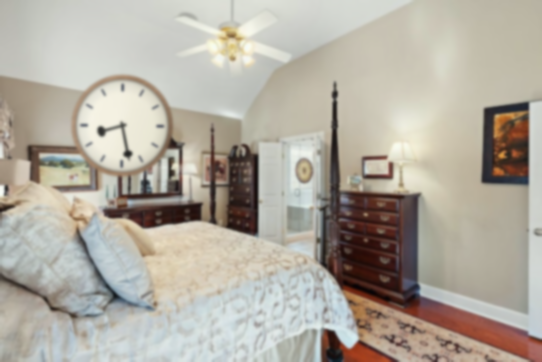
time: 8:28
